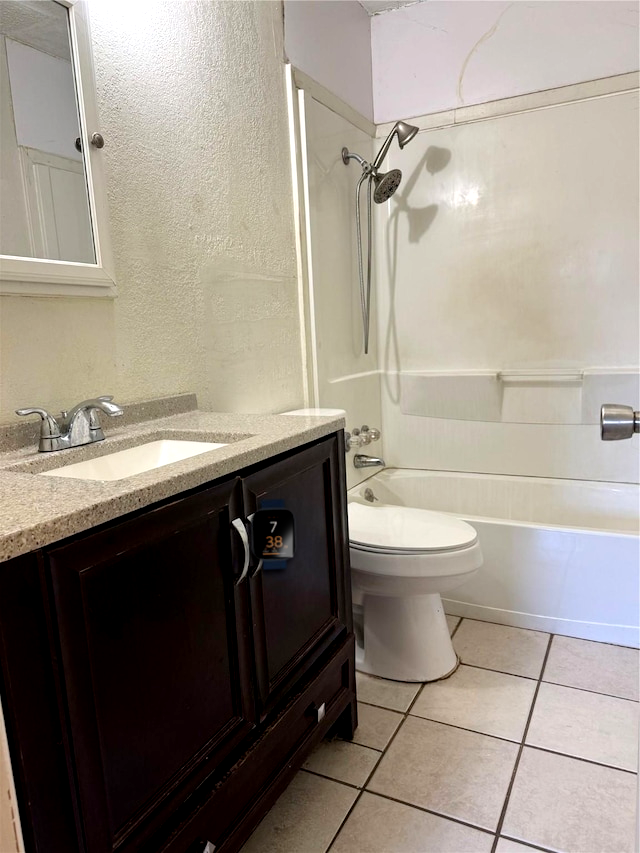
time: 7:38
